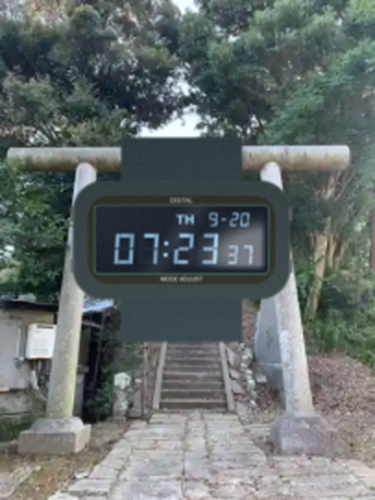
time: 7:23:37
